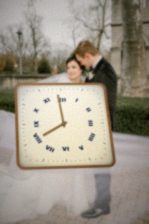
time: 7:59
